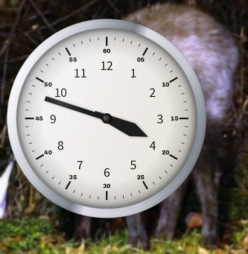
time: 3:48
